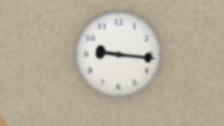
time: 9:16
